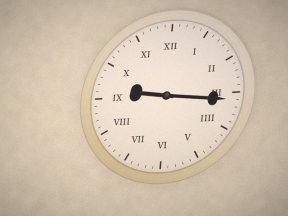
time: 9:16
